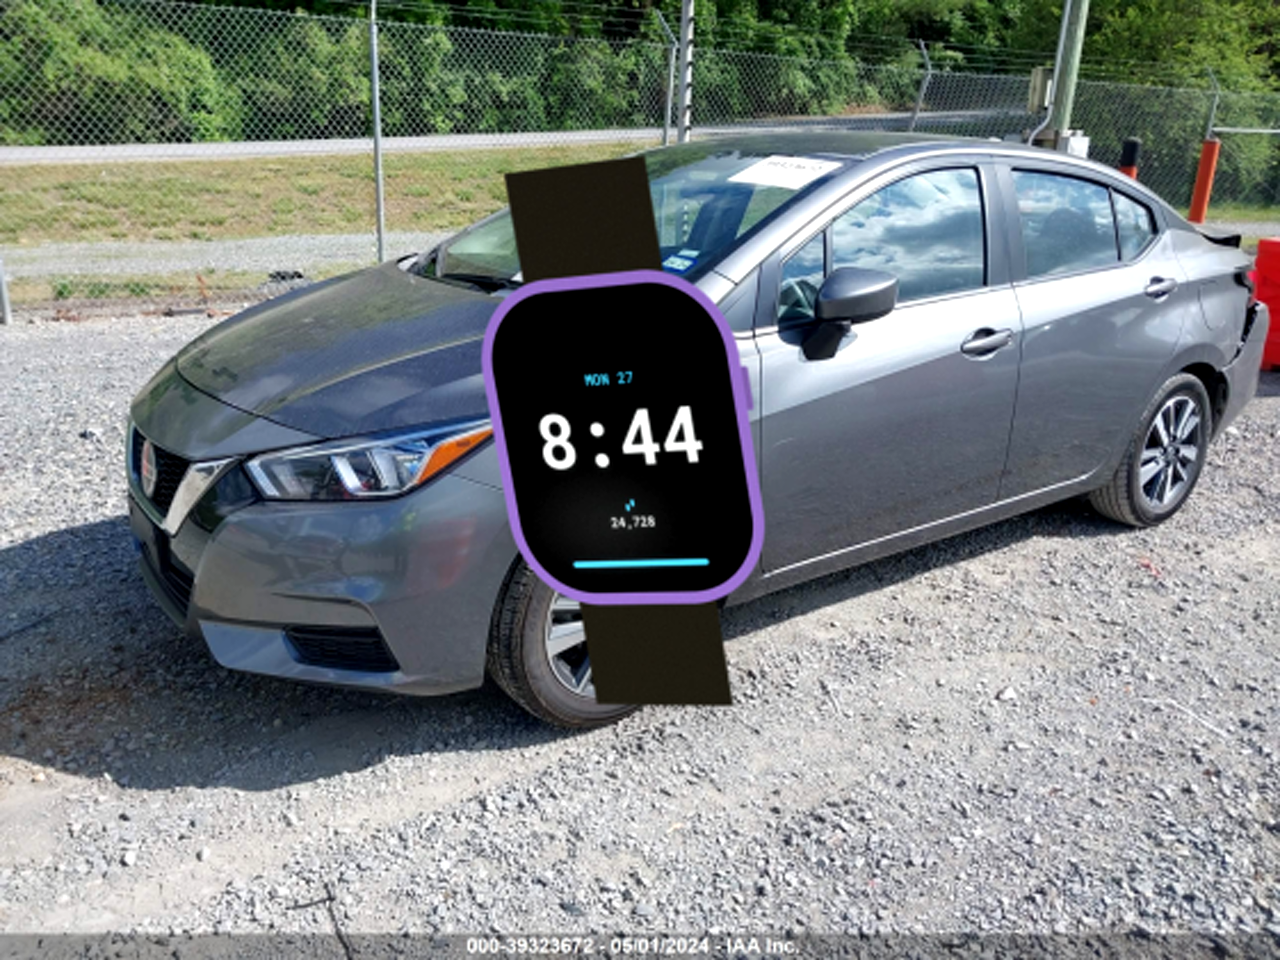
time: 8:44
